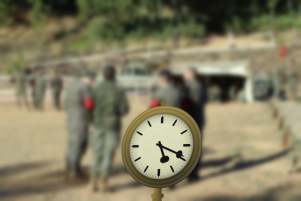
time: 5:19
